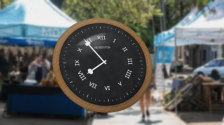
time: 7:54
